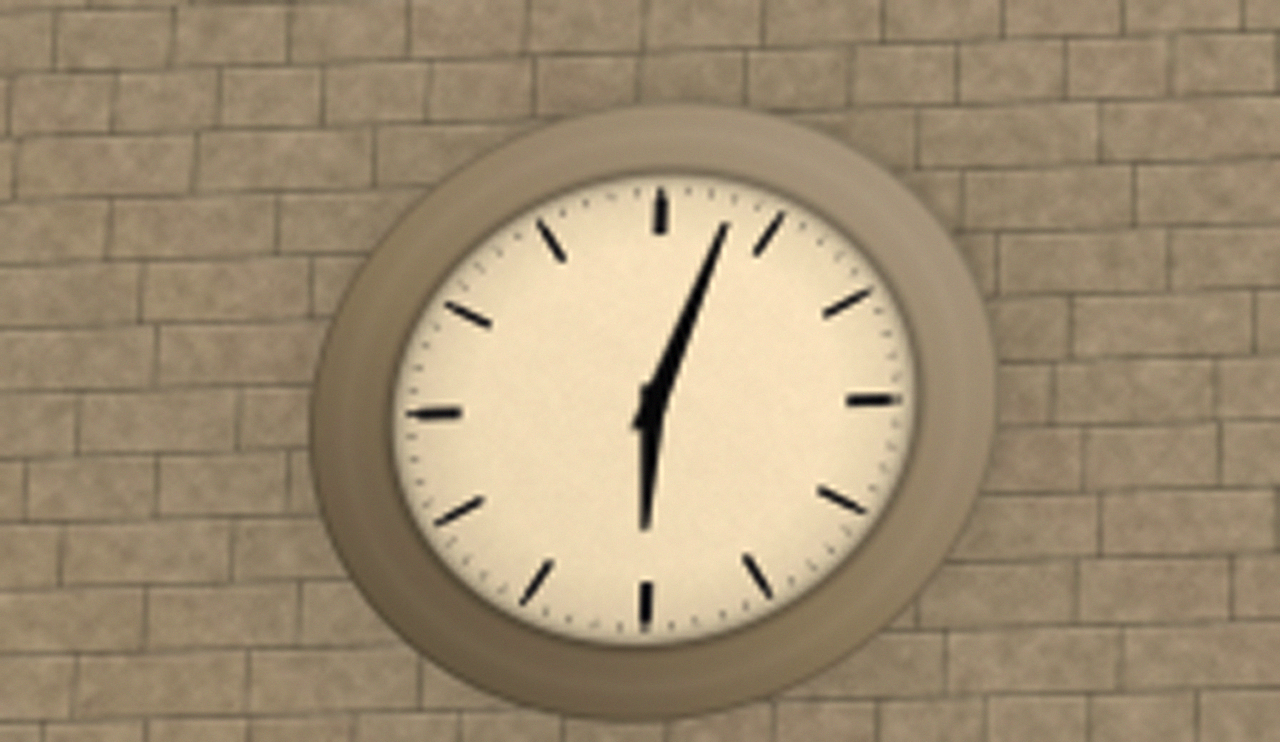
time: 6:03
